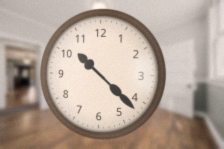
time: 10:22
